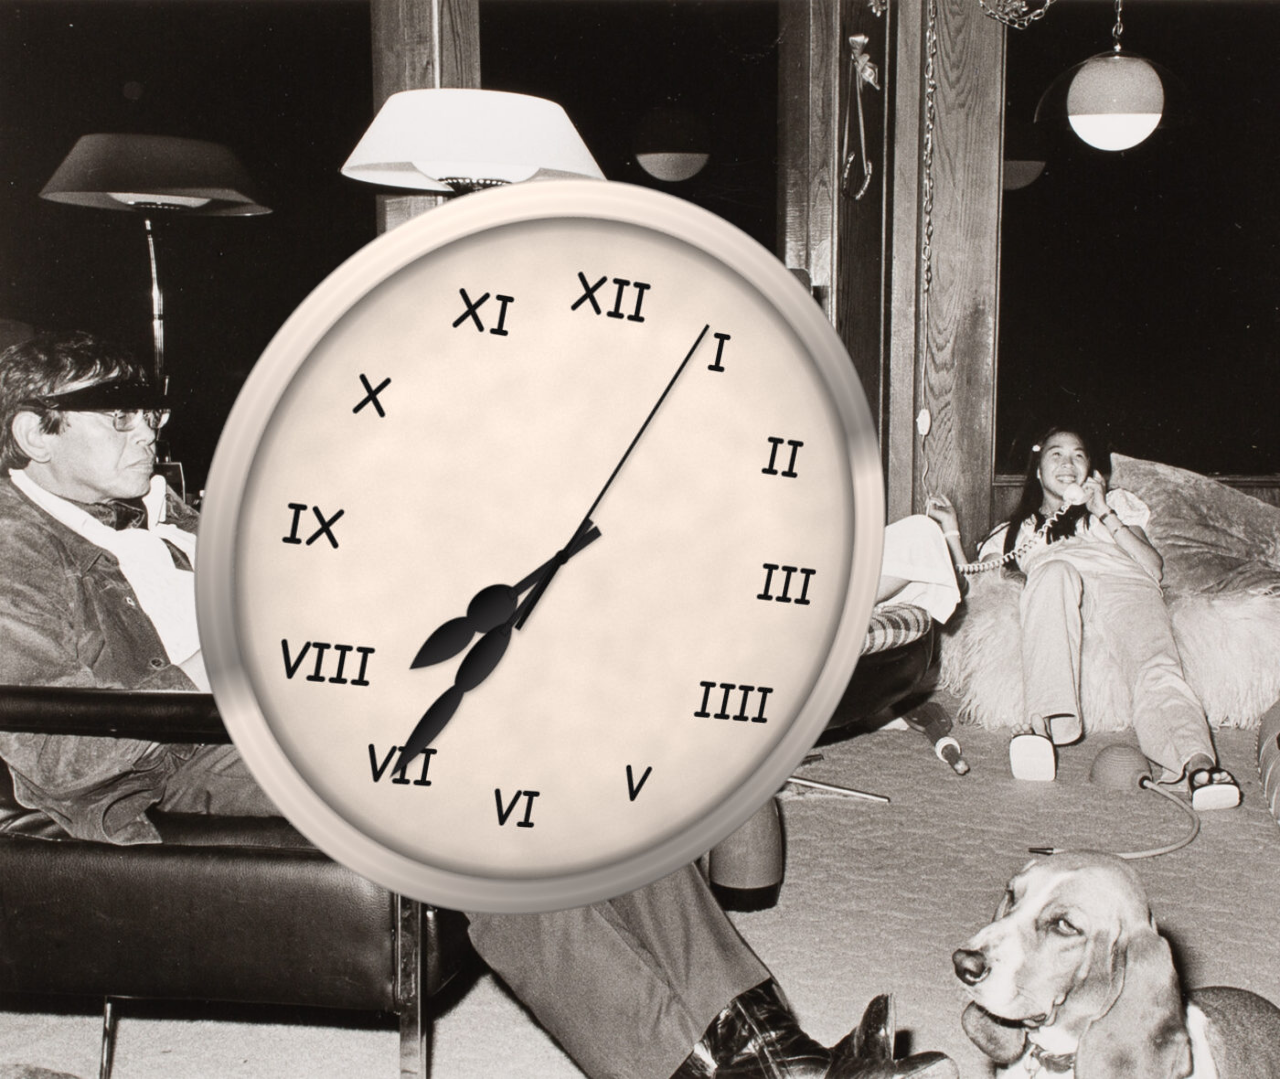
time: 7:35:04
